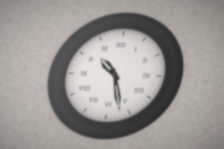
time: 10:27
